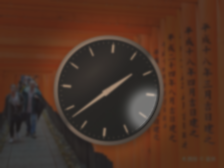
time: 1:38
